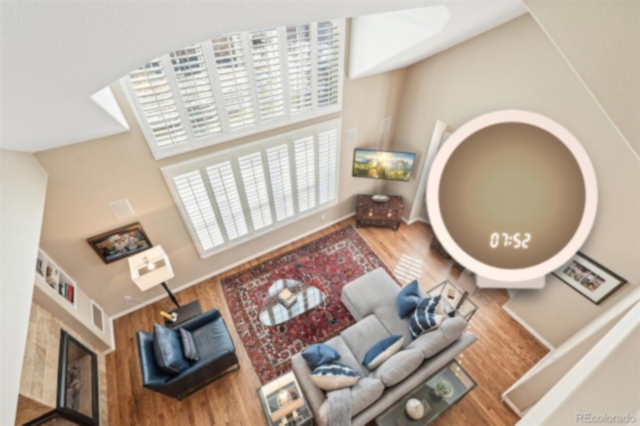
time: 7:52
